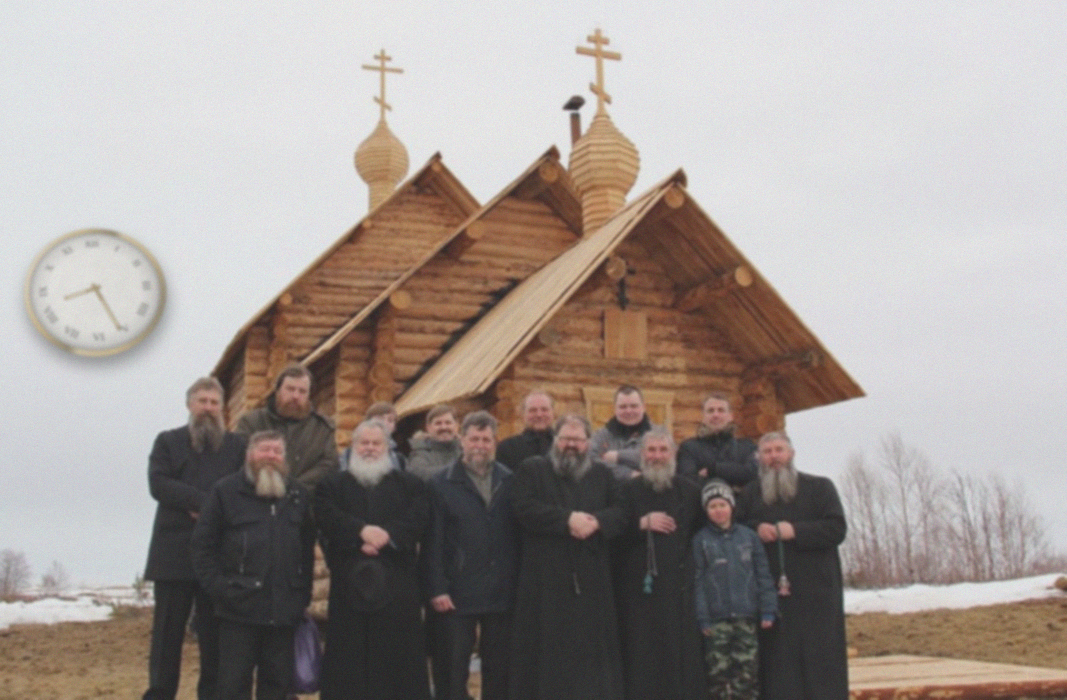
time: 8:26
